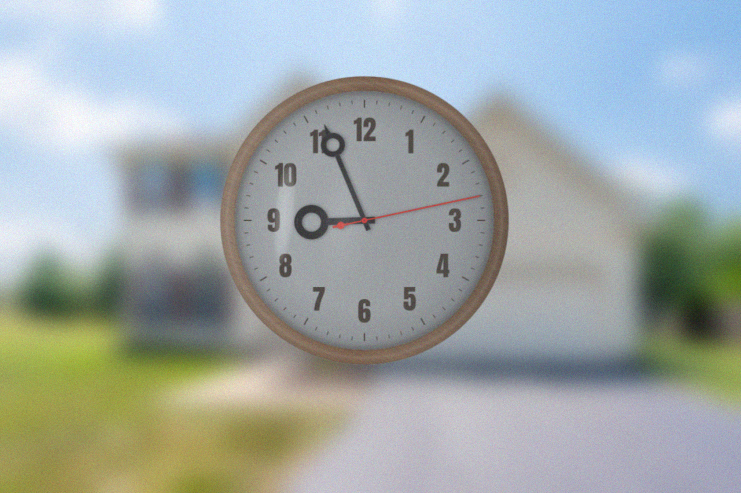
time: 8:56:13
